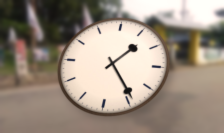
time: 1:24
